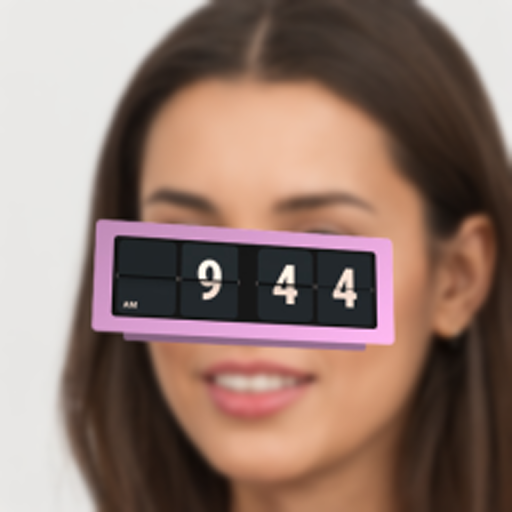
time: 9:44
